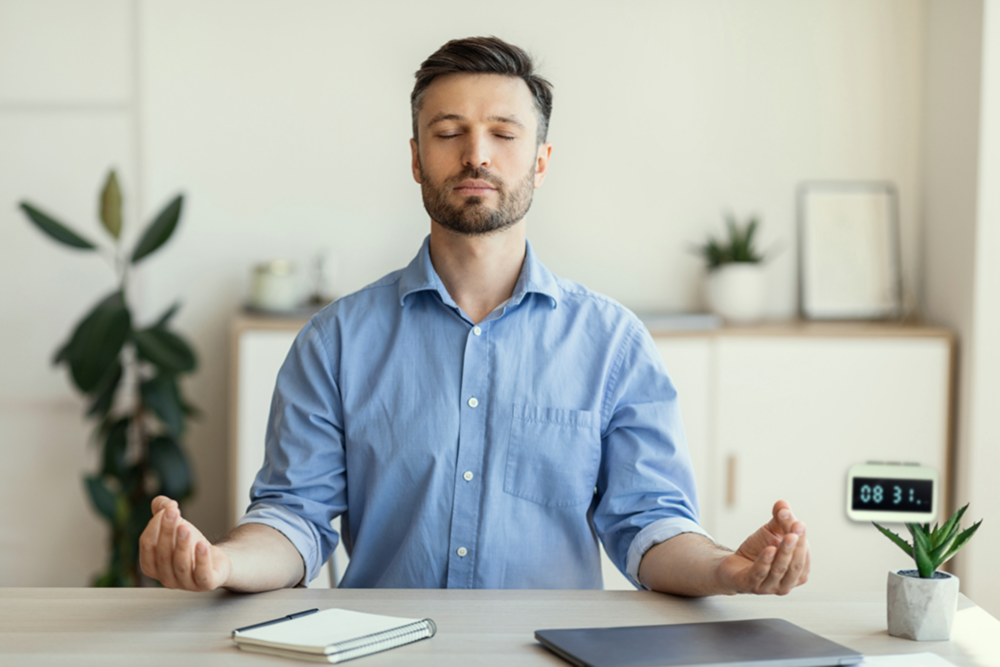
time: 8:31
